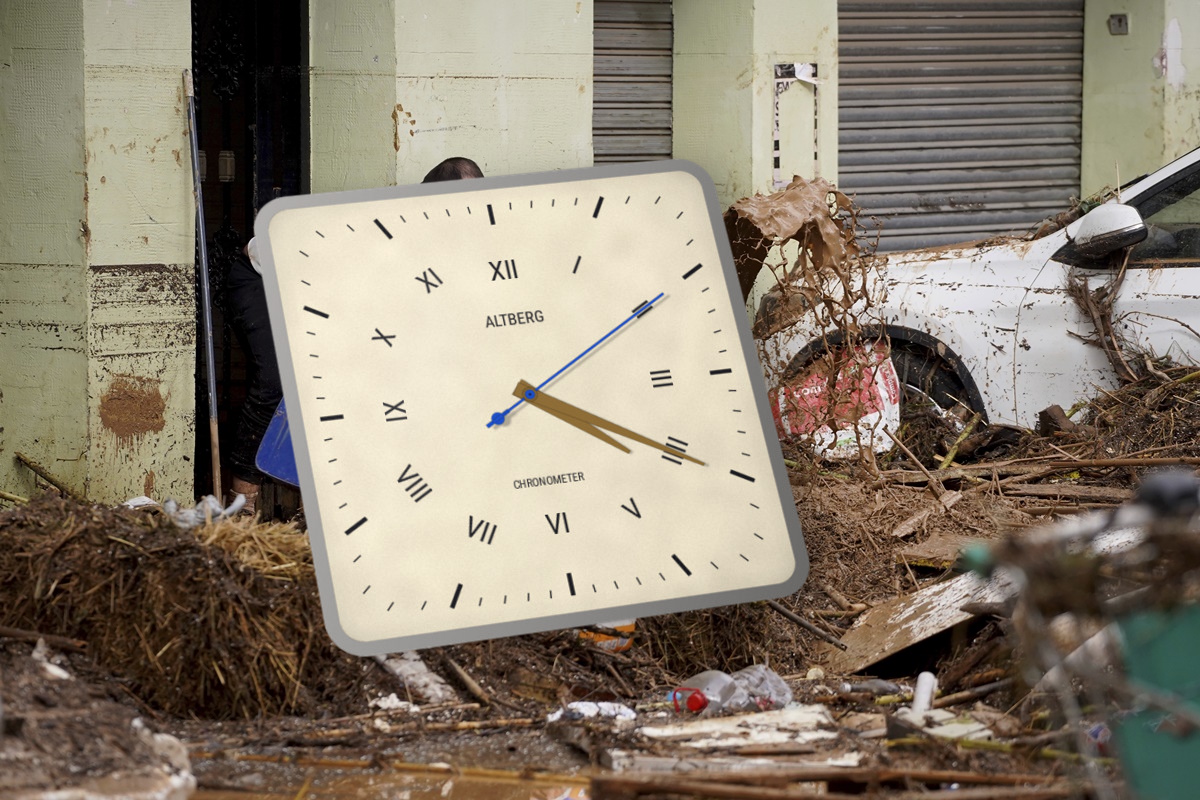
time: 4:20:10
